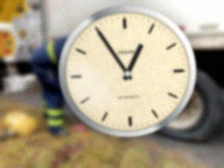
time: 12:55
